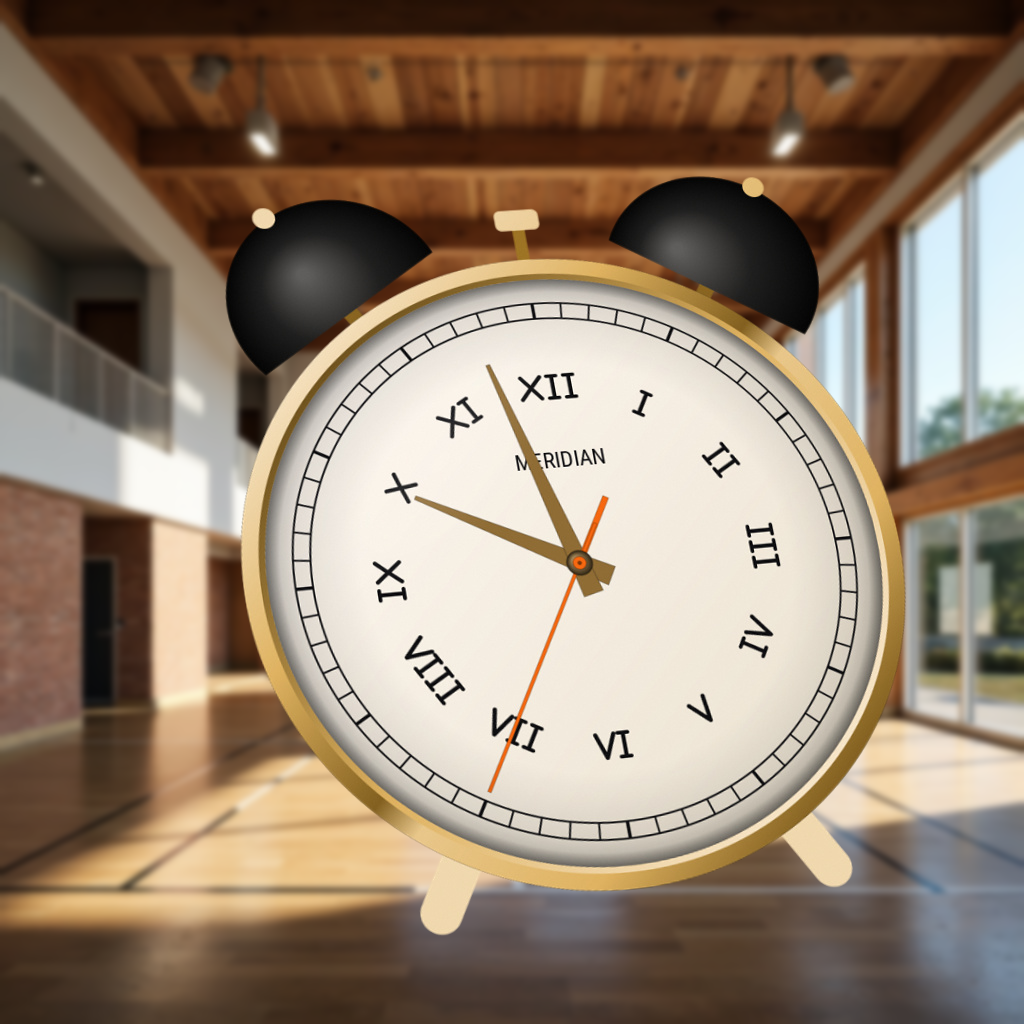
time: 9:57:35
